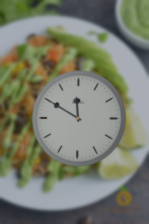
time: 11:50
